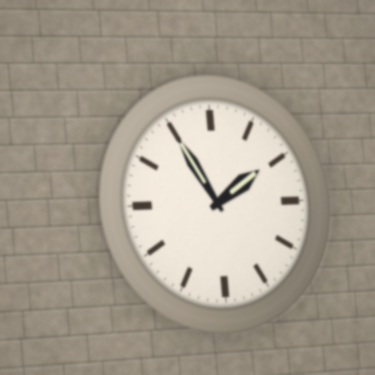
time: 1:55
